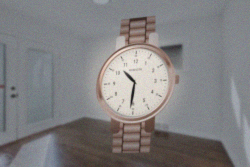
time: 10:31
